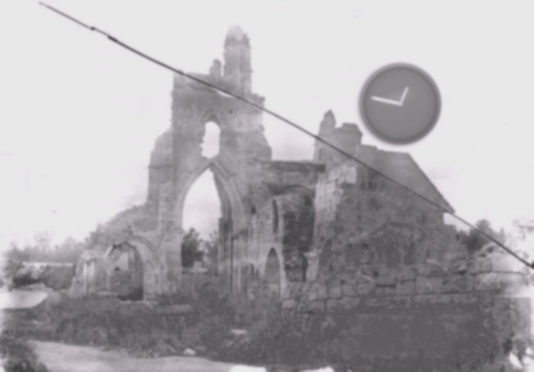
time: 12:47
